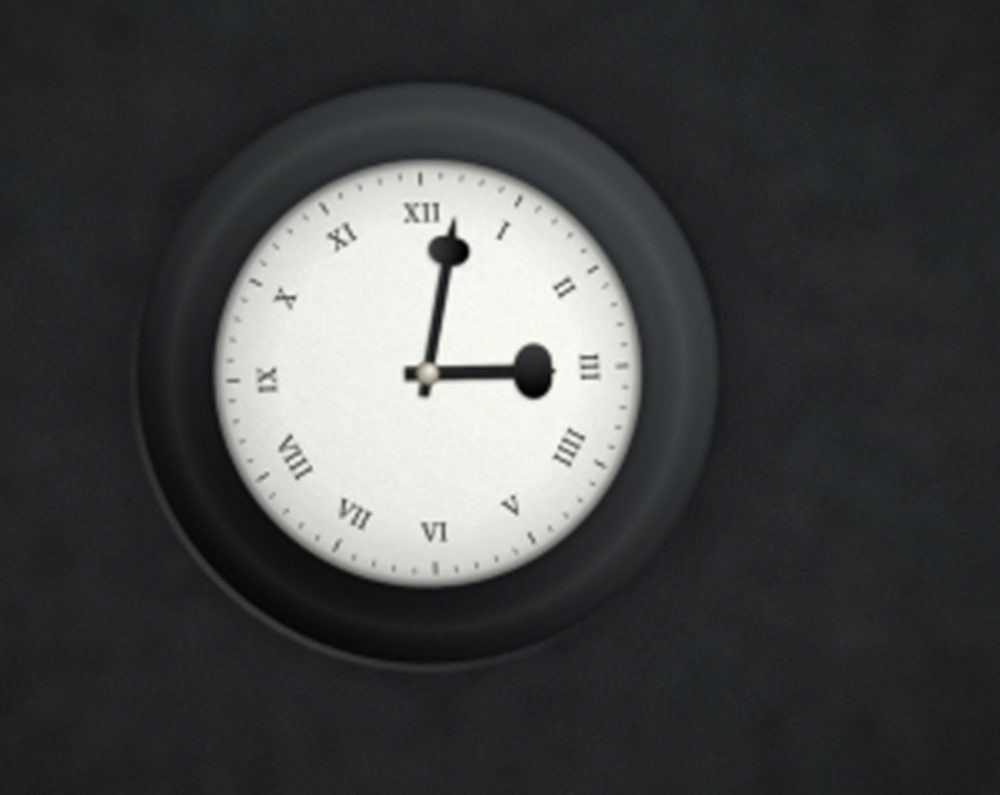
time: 3:02
